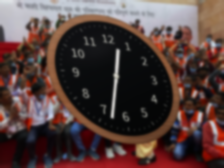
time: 12:33
